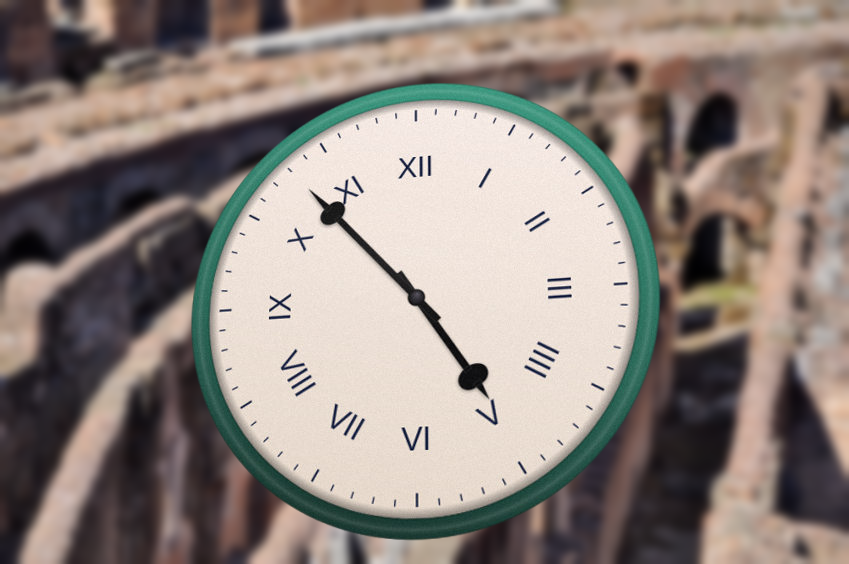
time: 4:53
